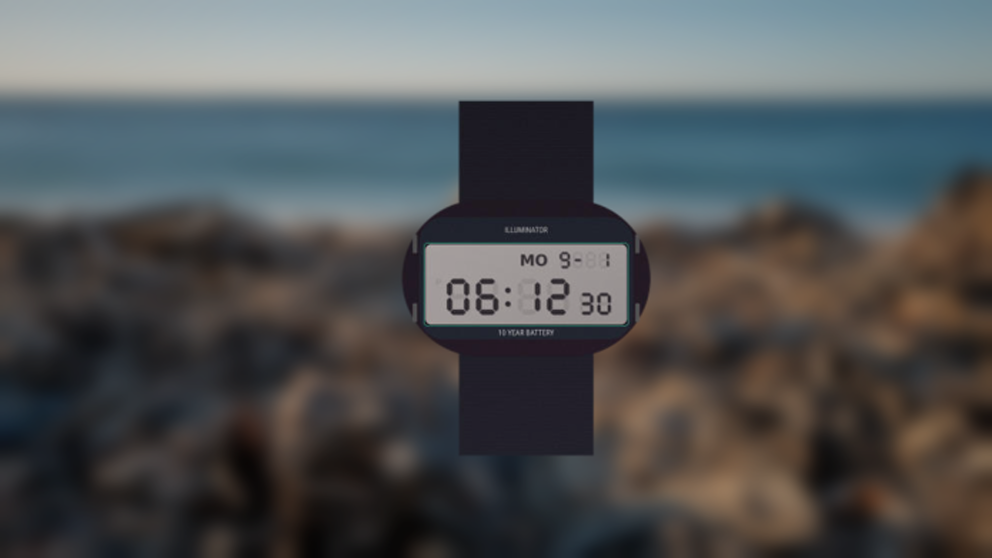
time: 6:12:30
